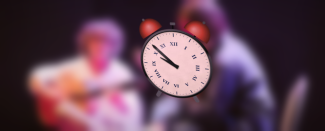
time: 9:52
